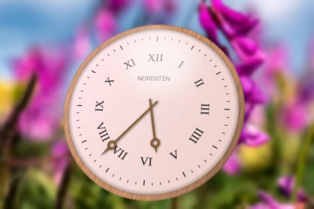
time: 5:37
